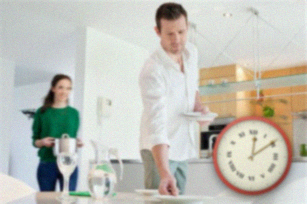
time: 12:09
